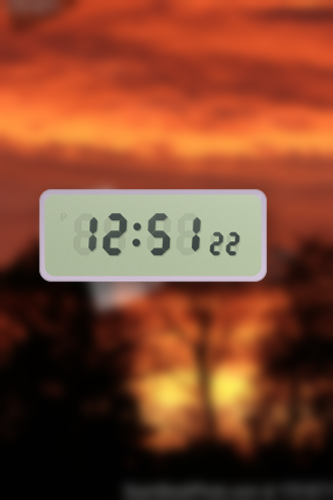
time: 12:51:22
